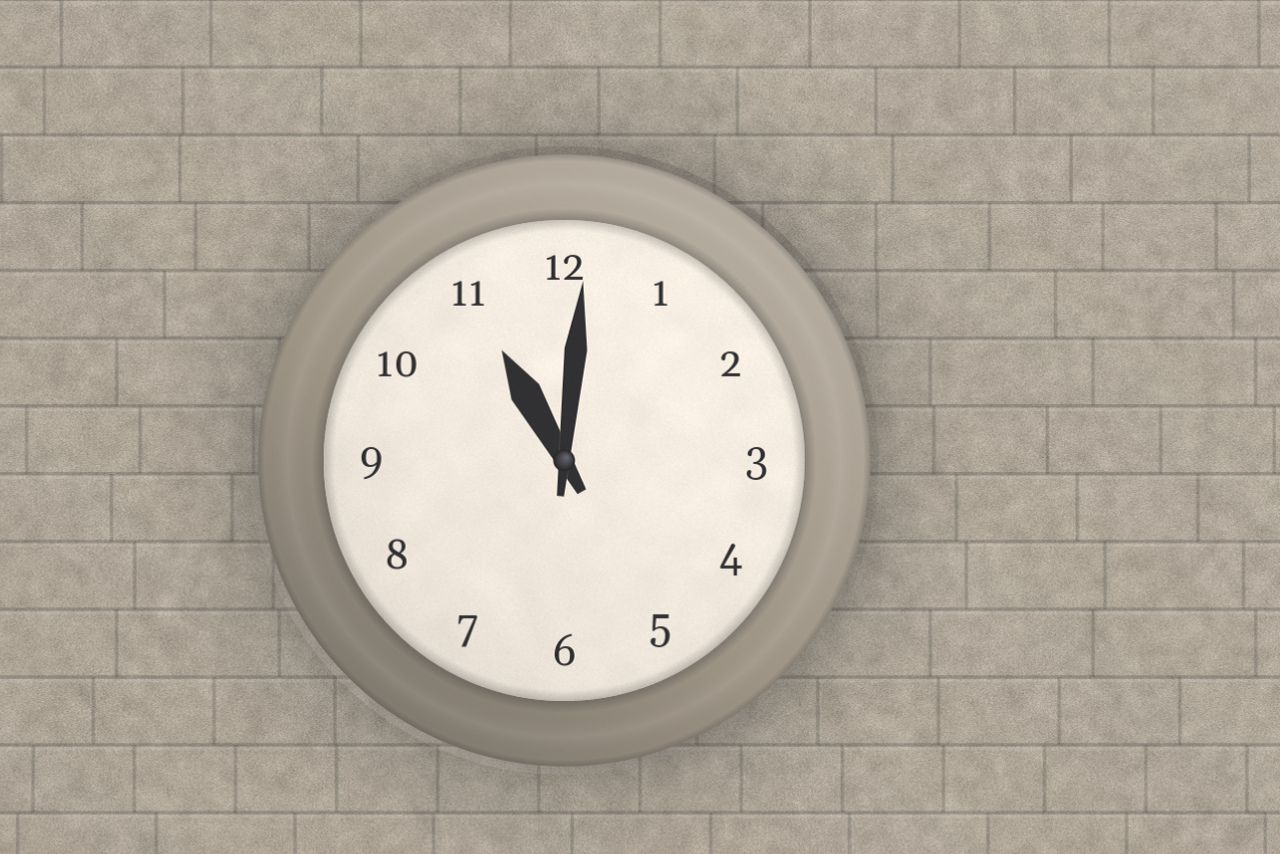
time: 11:01
